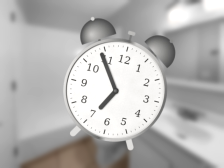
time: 6:54
